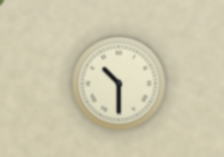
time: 10:30
